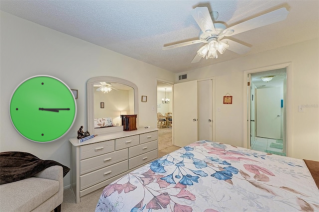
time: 3:15
